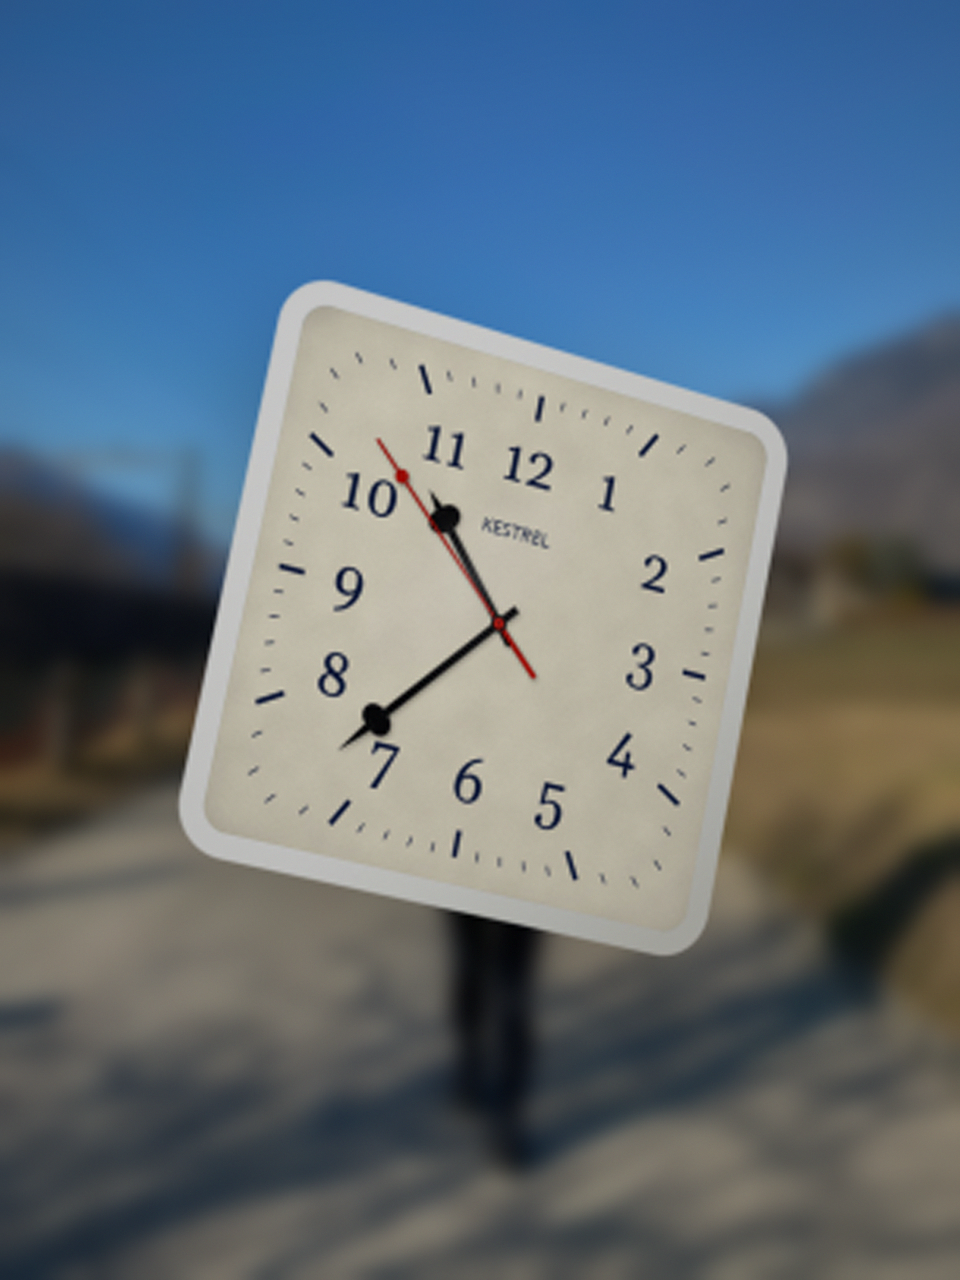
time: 10:36:52
